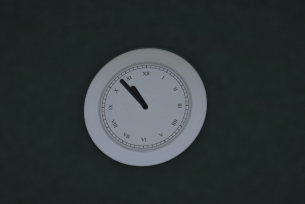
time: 10:53
